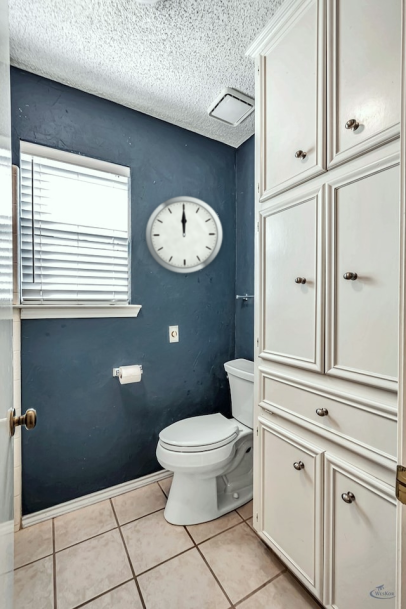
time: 12:00
